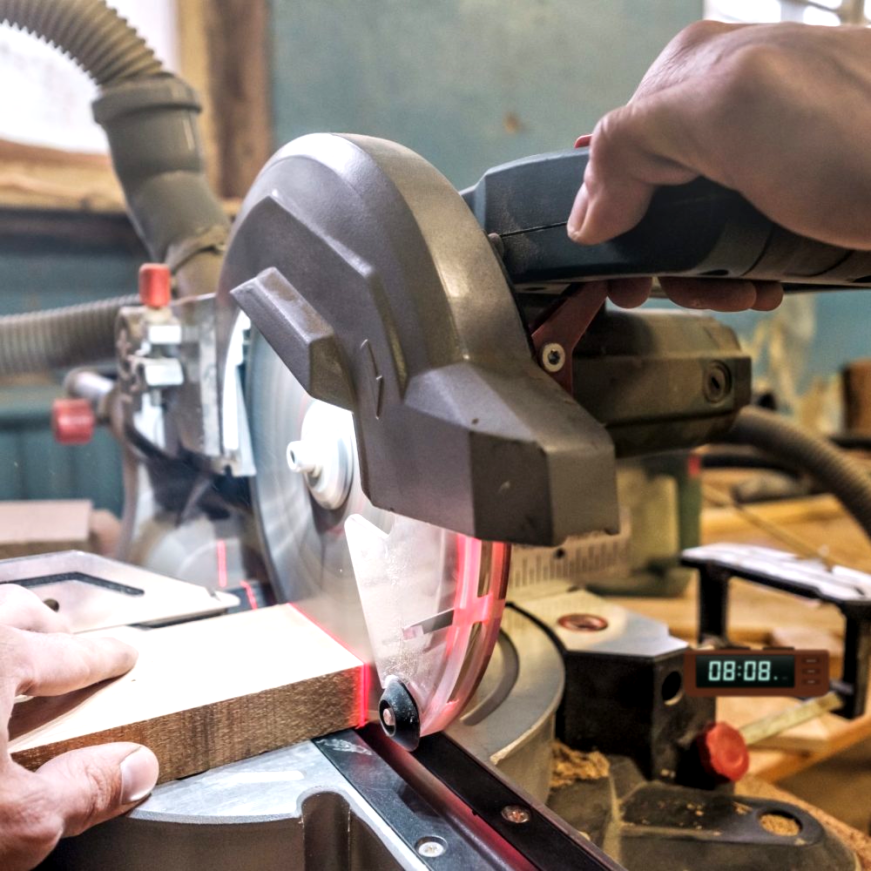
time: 8:08
